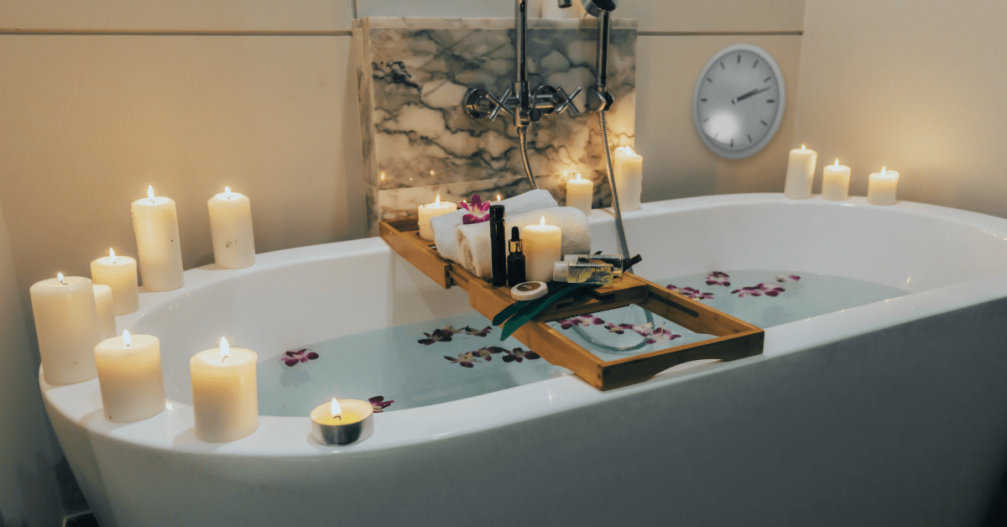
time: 2:12
